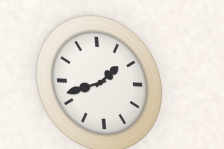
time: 1:42
